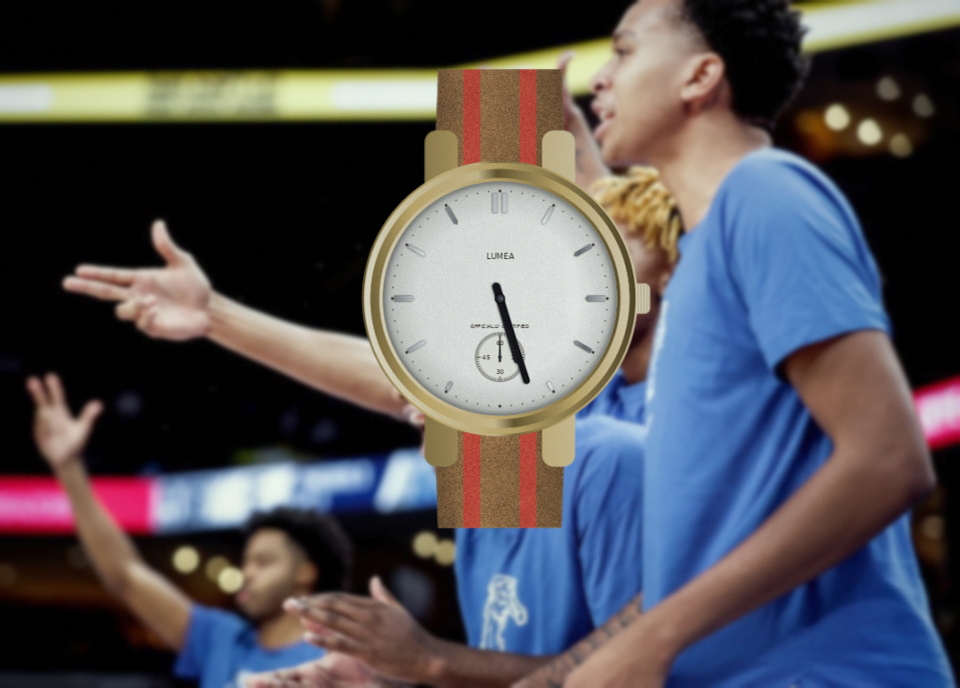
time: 5:27
